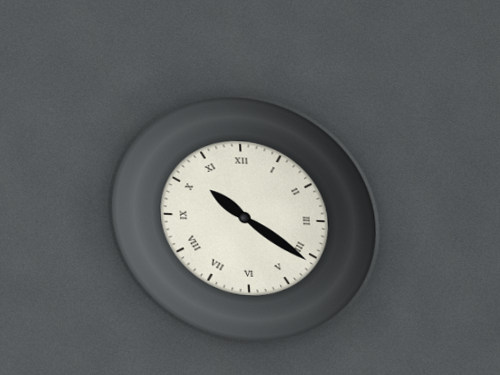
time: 10:21
